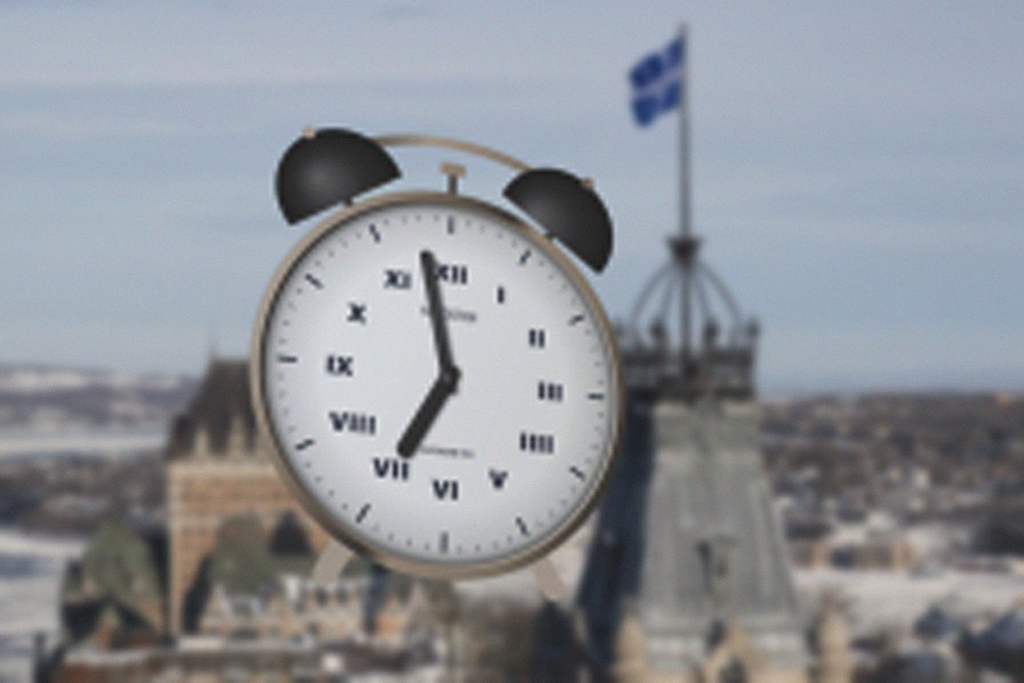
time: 6:58
